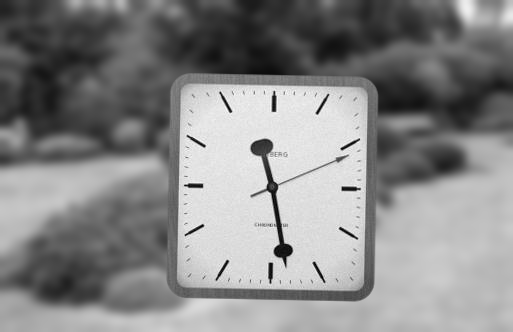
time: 11:28:11
